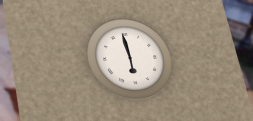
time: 5:59
